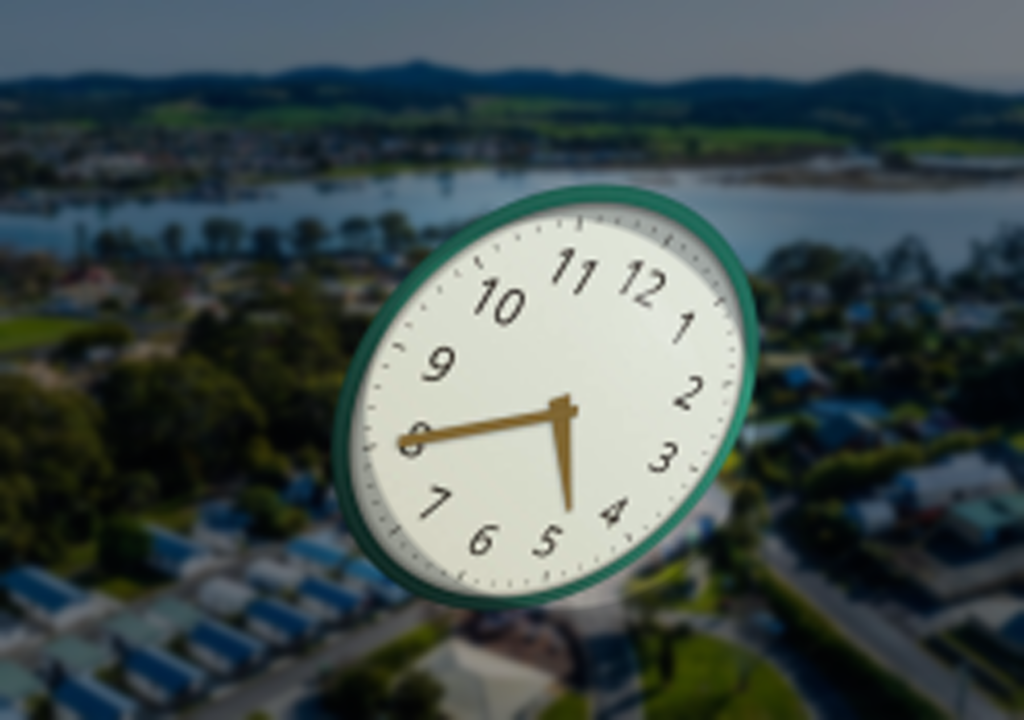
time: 4:40
